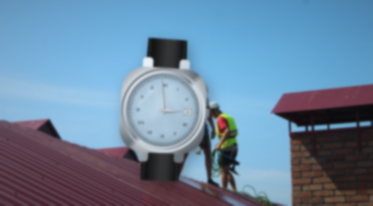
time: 2:59
